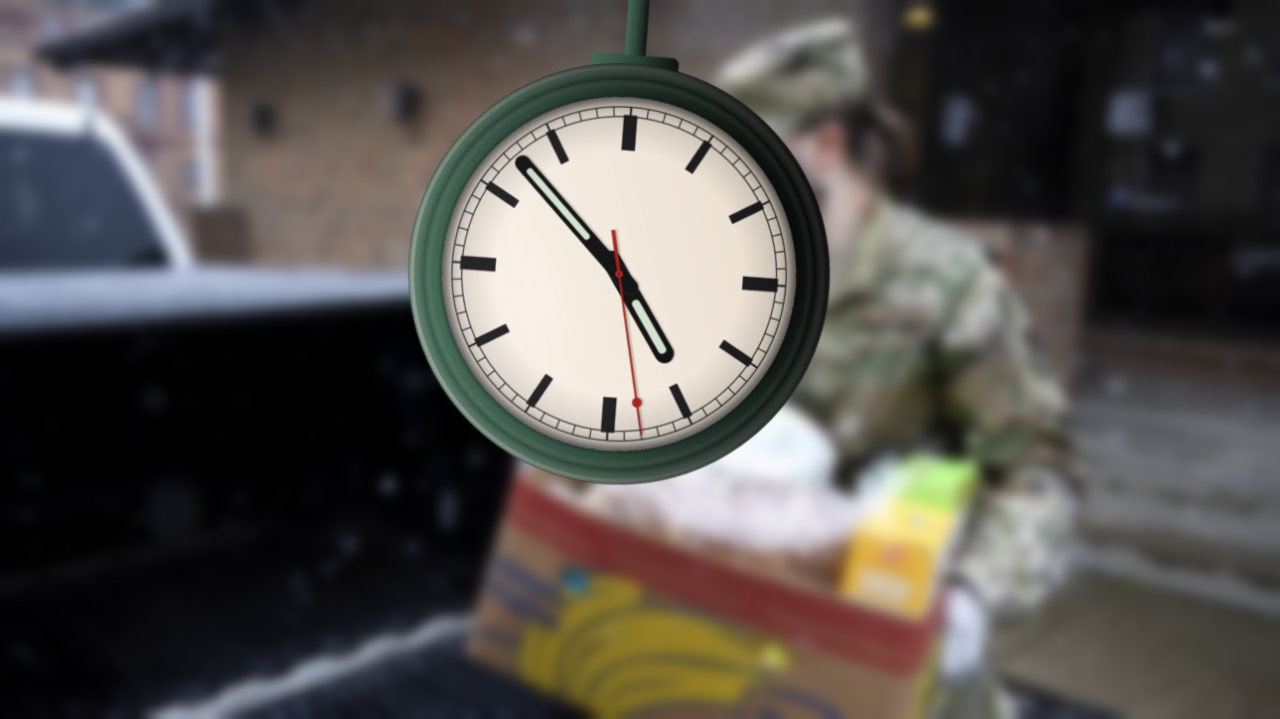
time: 4:52:28
